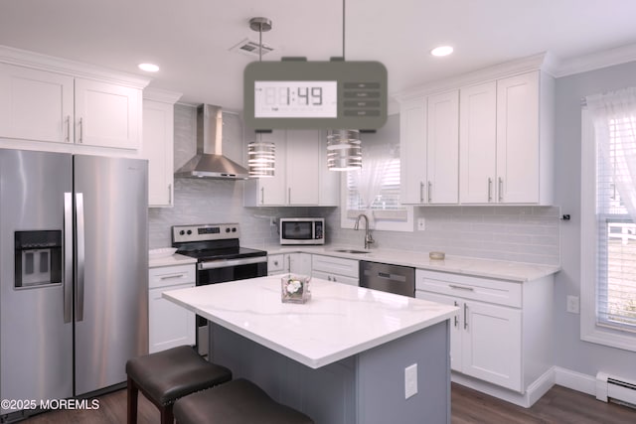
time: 1:49
